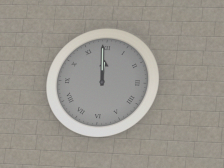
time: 11:59
